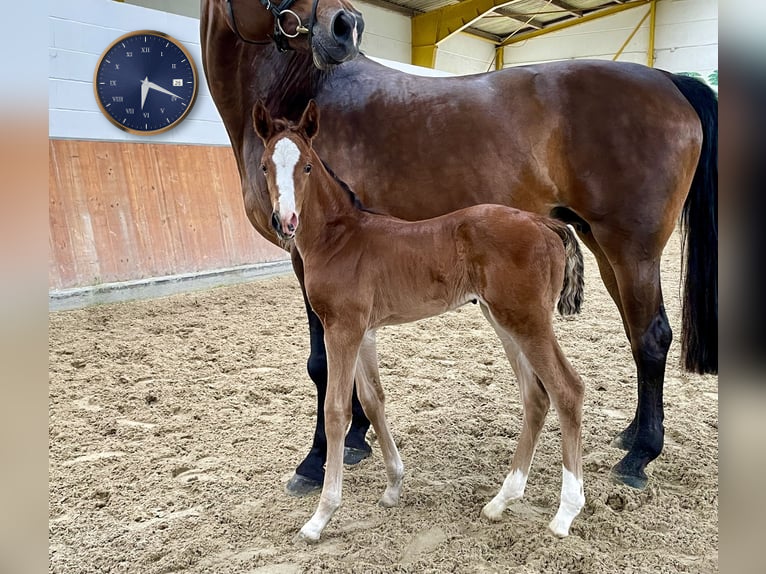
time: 6:19
